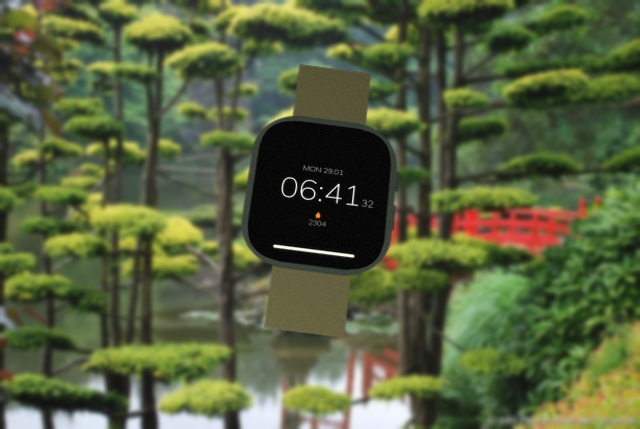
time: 6:41:32
